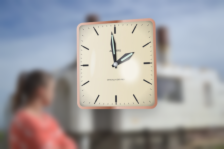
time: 1:59
